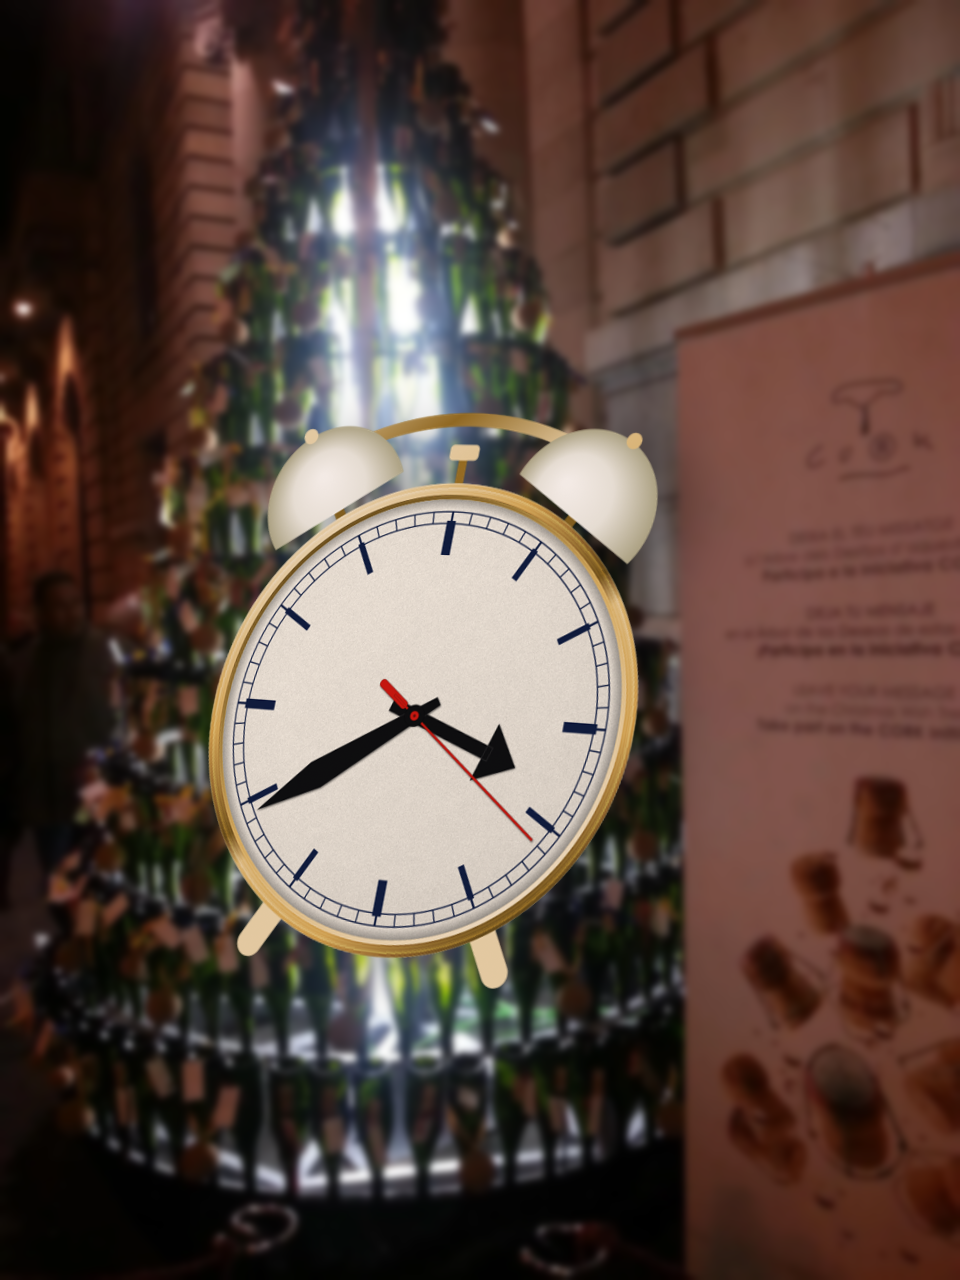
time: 3:39:21
